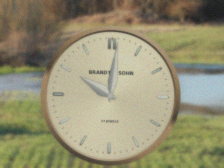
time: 10:01
